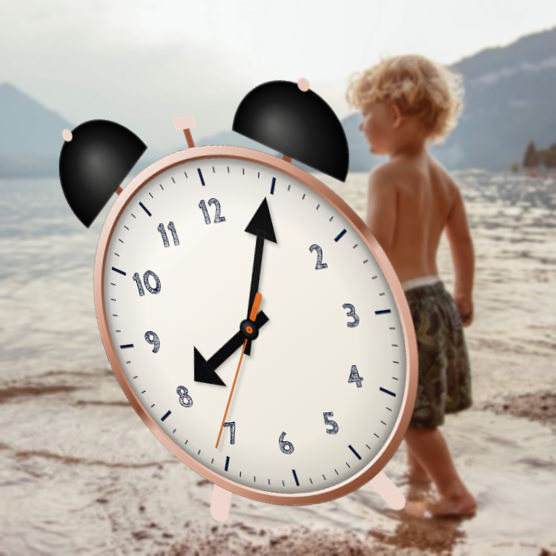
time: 8:04:36
